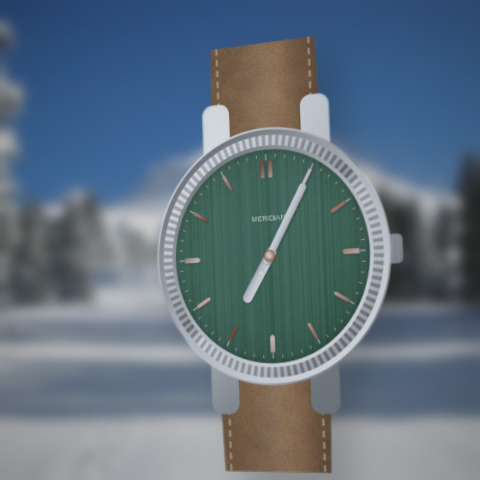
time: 7:05:05
